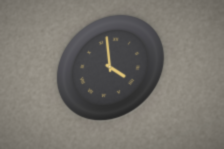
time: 3:57
